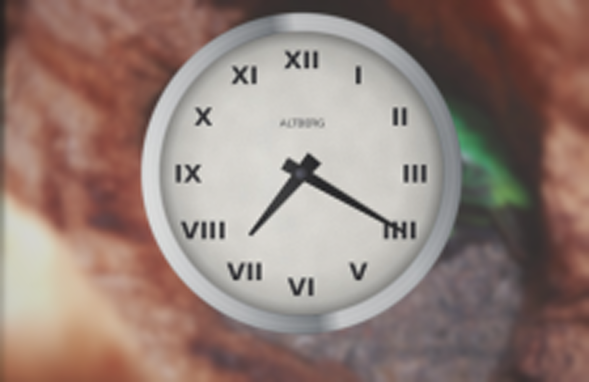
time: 7:20
